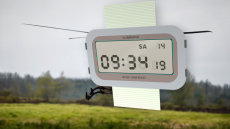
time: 9:34:19
